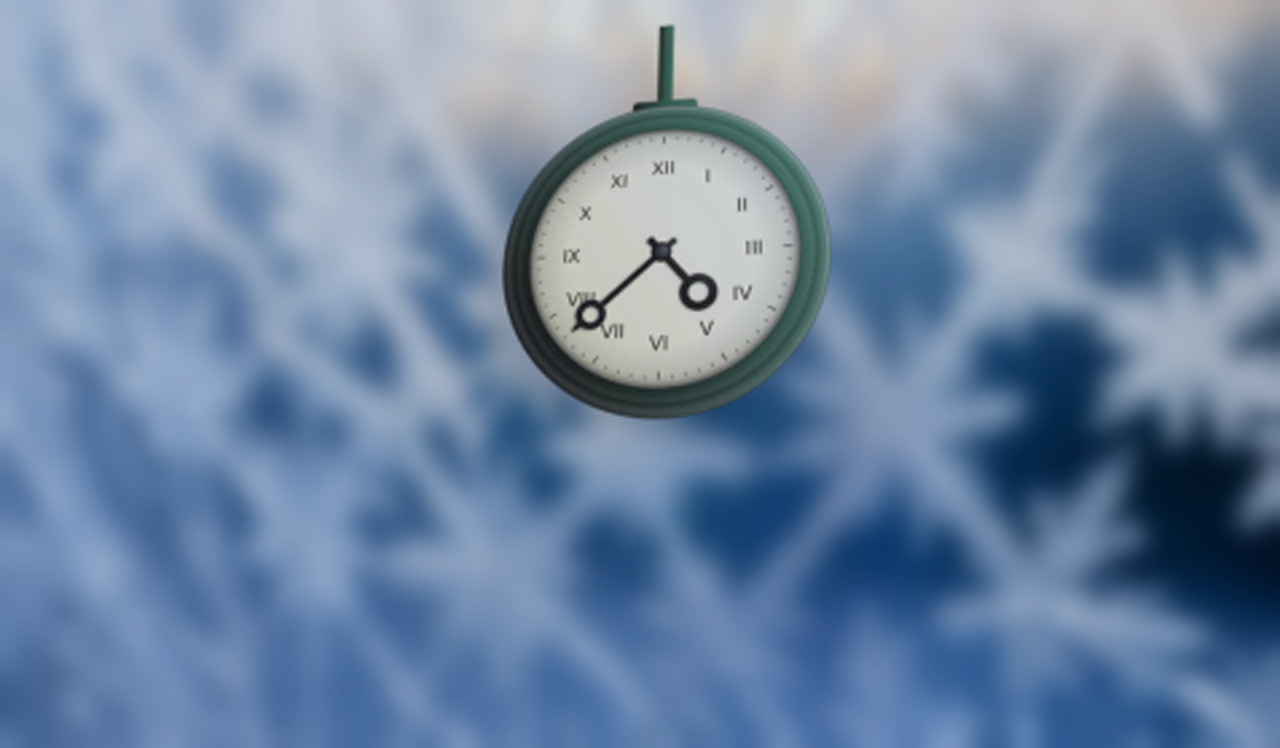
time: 4:38
